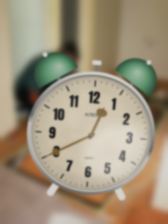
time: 12:40
